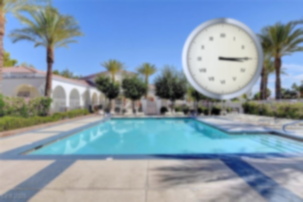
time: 3:15
